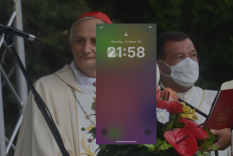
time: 21:58
